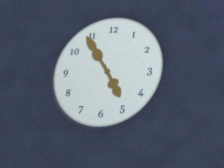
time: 4:54
